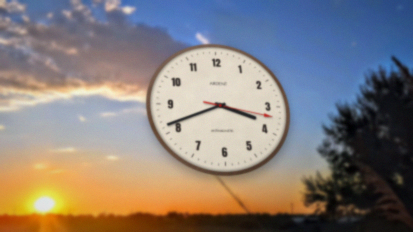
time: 3:41:17
